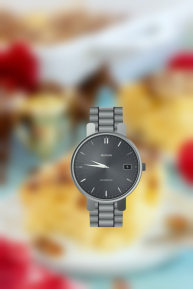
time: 9:46
